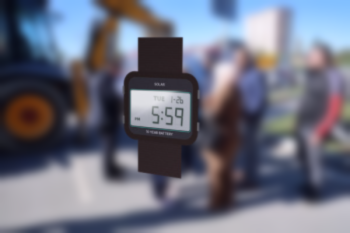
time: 5:59
